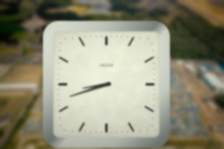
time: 8:42
